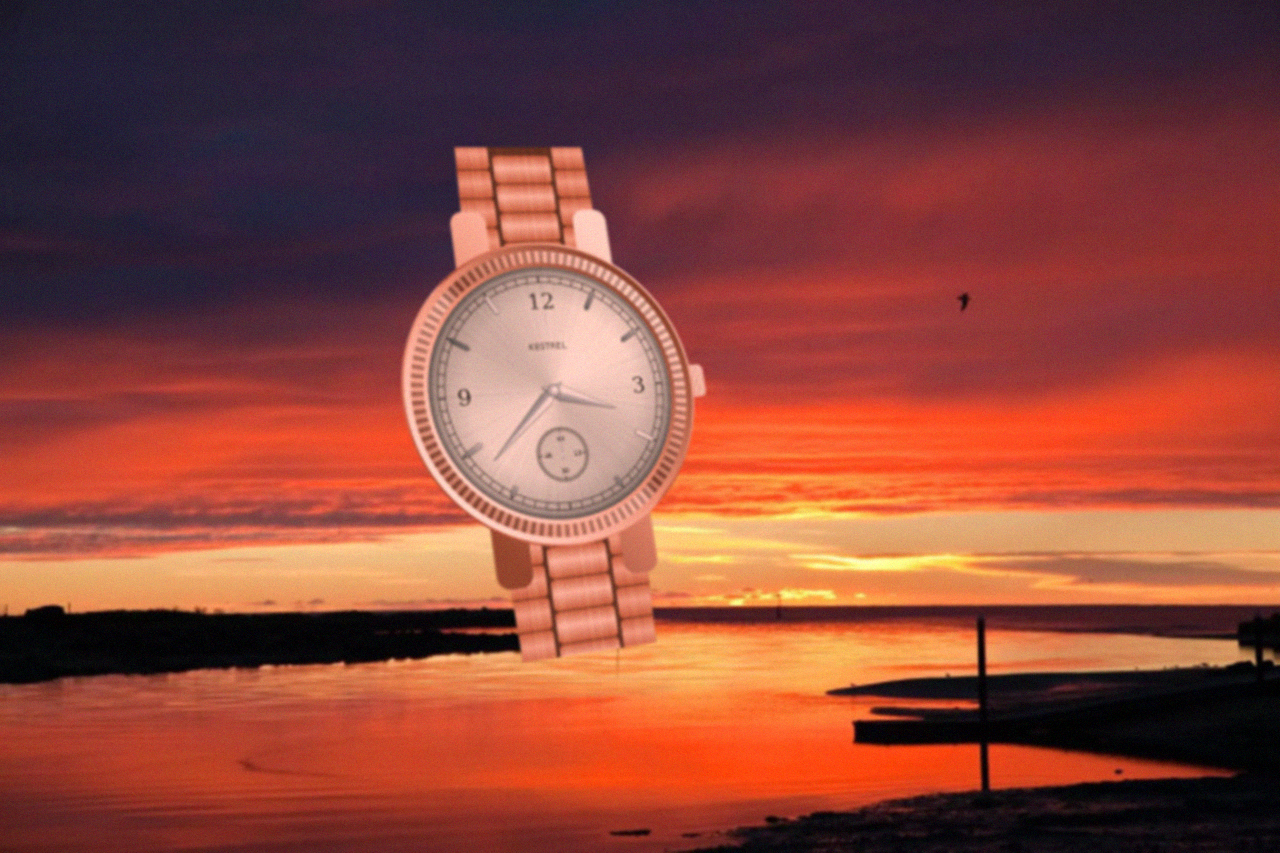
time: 3:38
